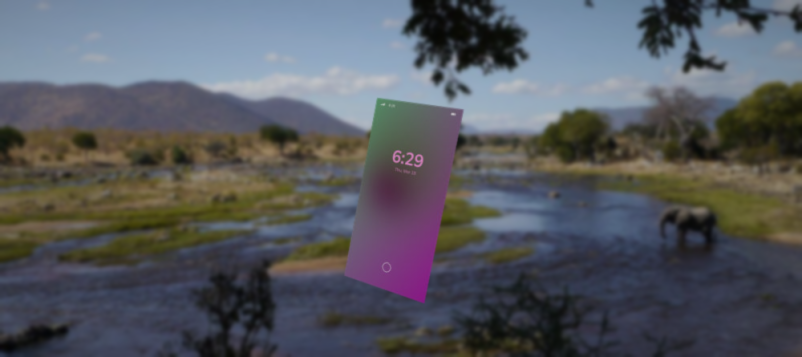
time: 6:29
